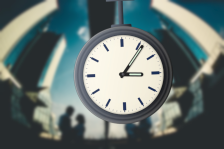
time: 3:06
